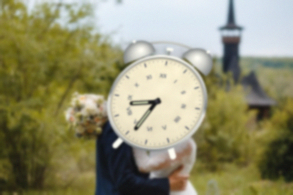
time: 8:34
